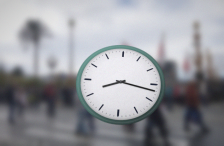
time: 8:17
